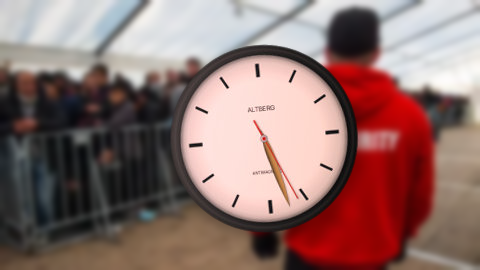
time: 5:27:26
